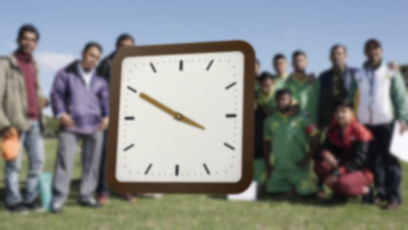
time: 3:50
